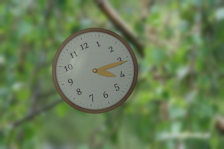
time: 4:16
